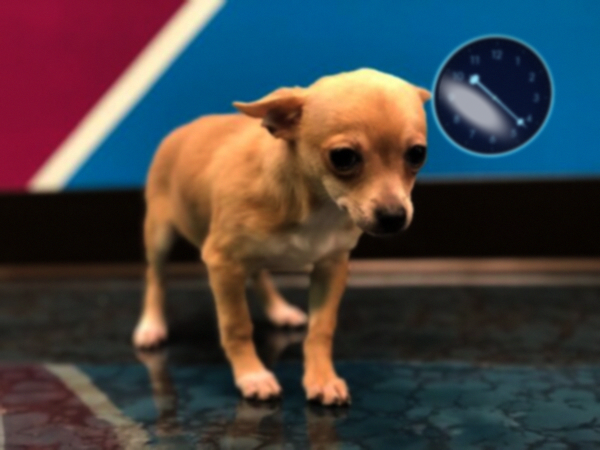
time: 10:22
